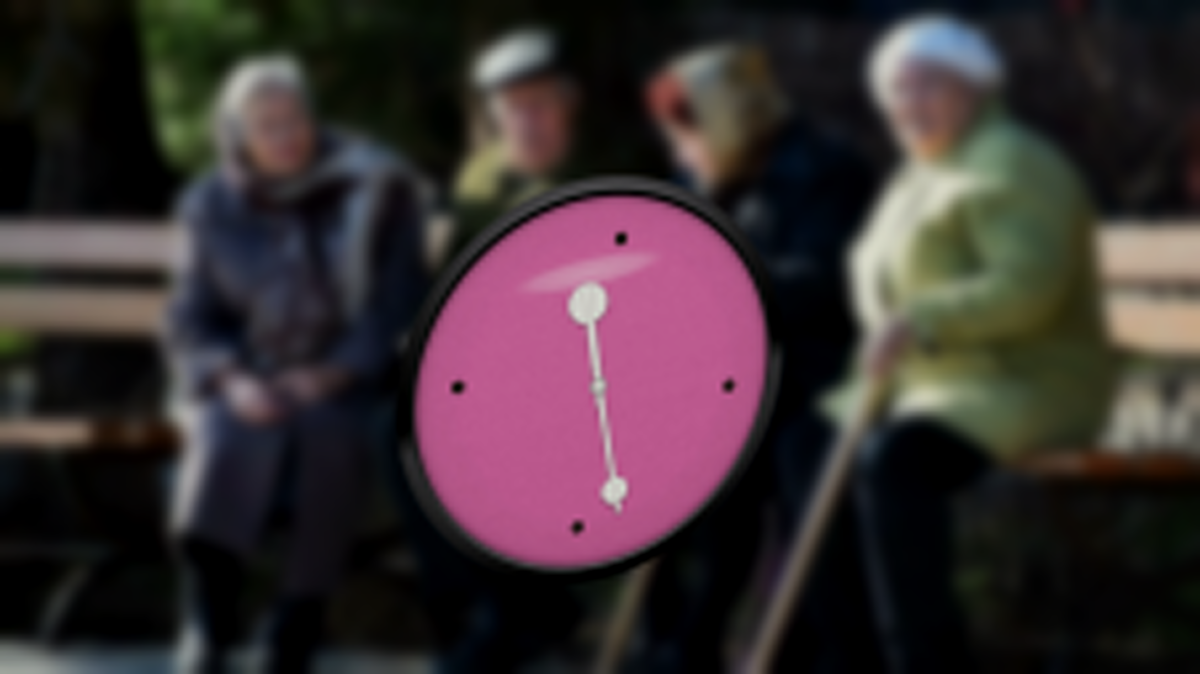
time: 11:27
